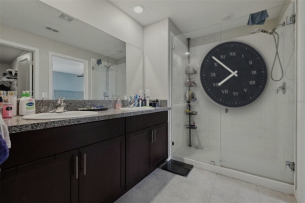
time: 7:52
